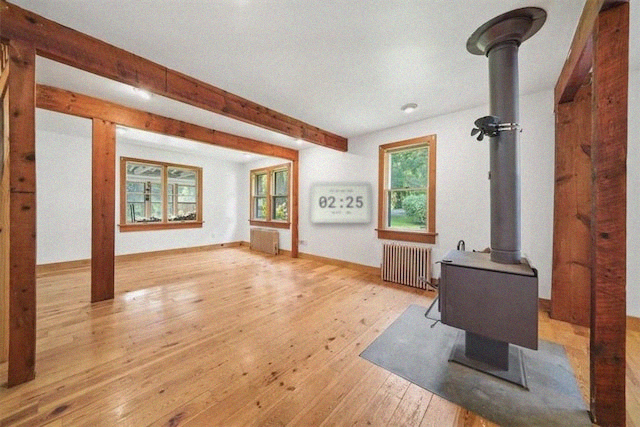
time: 2:25
